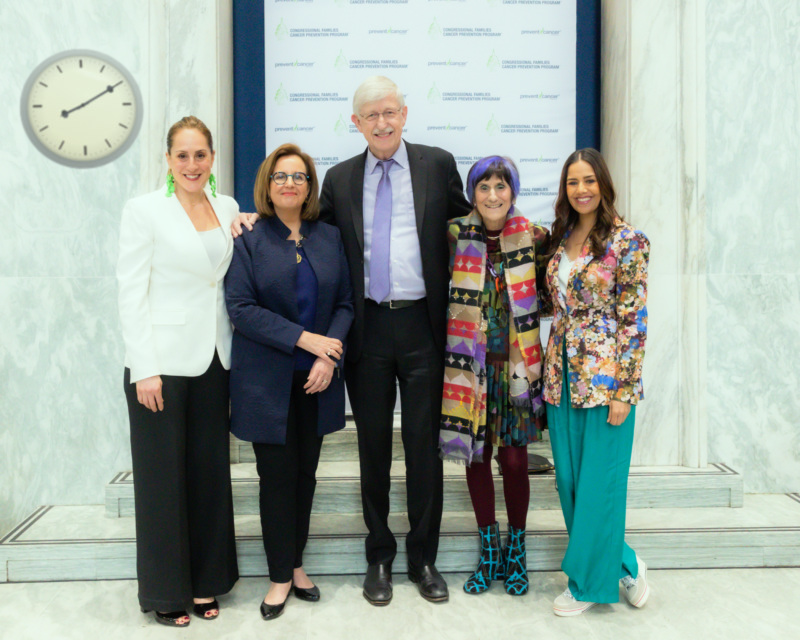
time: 8:10
